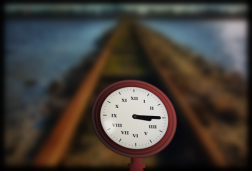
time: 3:15
